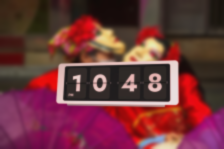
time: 10:48
